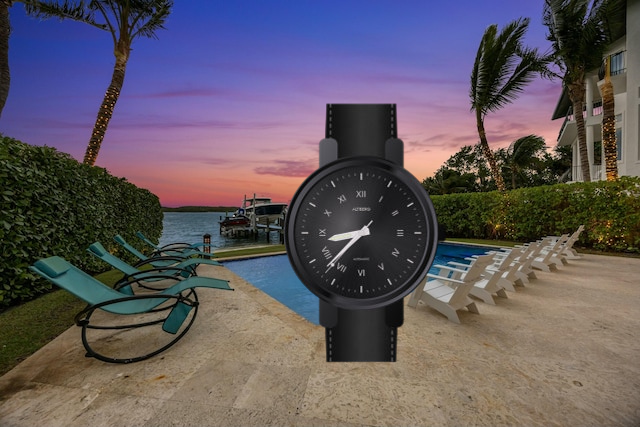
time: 8:37:37
